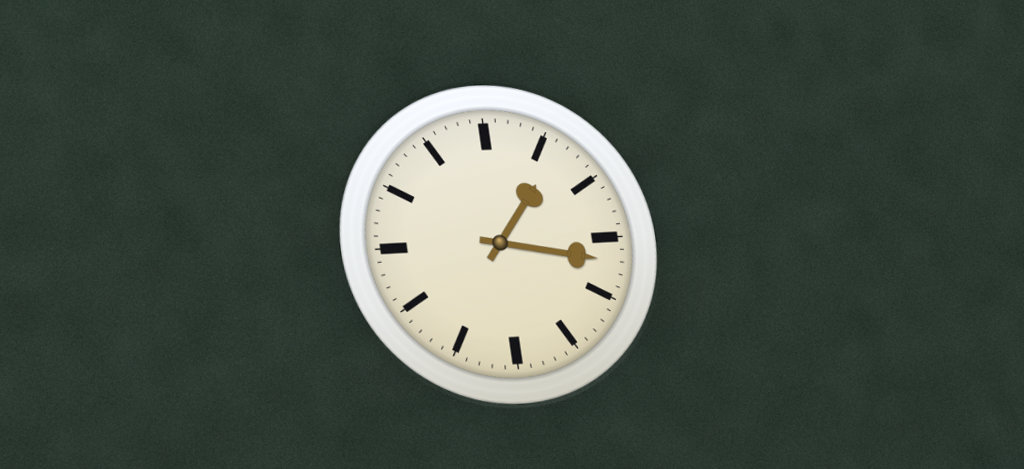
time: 1:17
